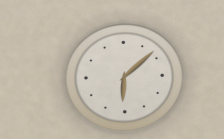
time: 6:08
